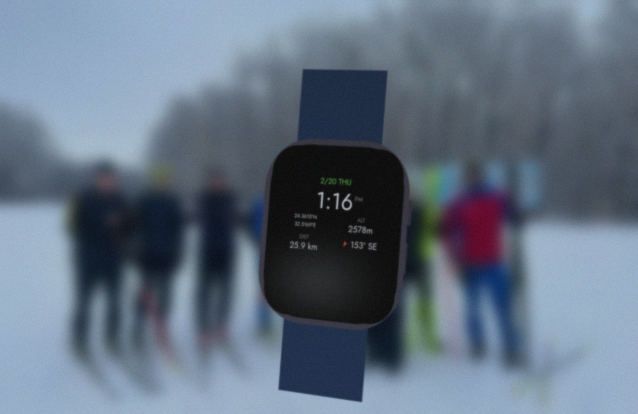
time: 1:16
